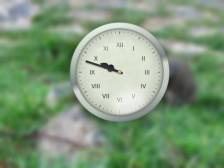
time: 9:48
